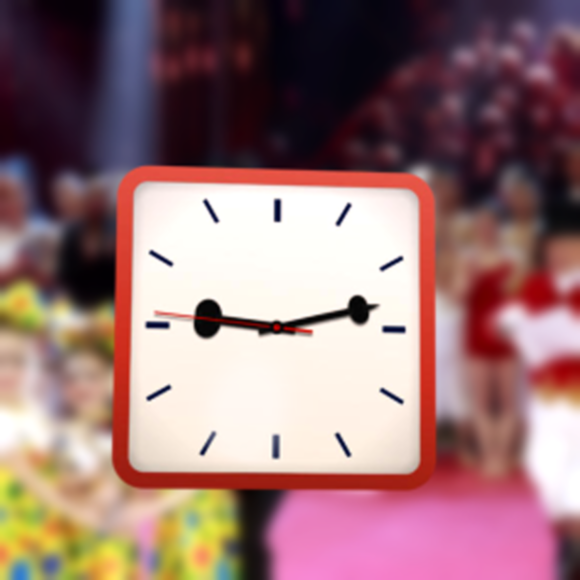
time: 9:12:46
